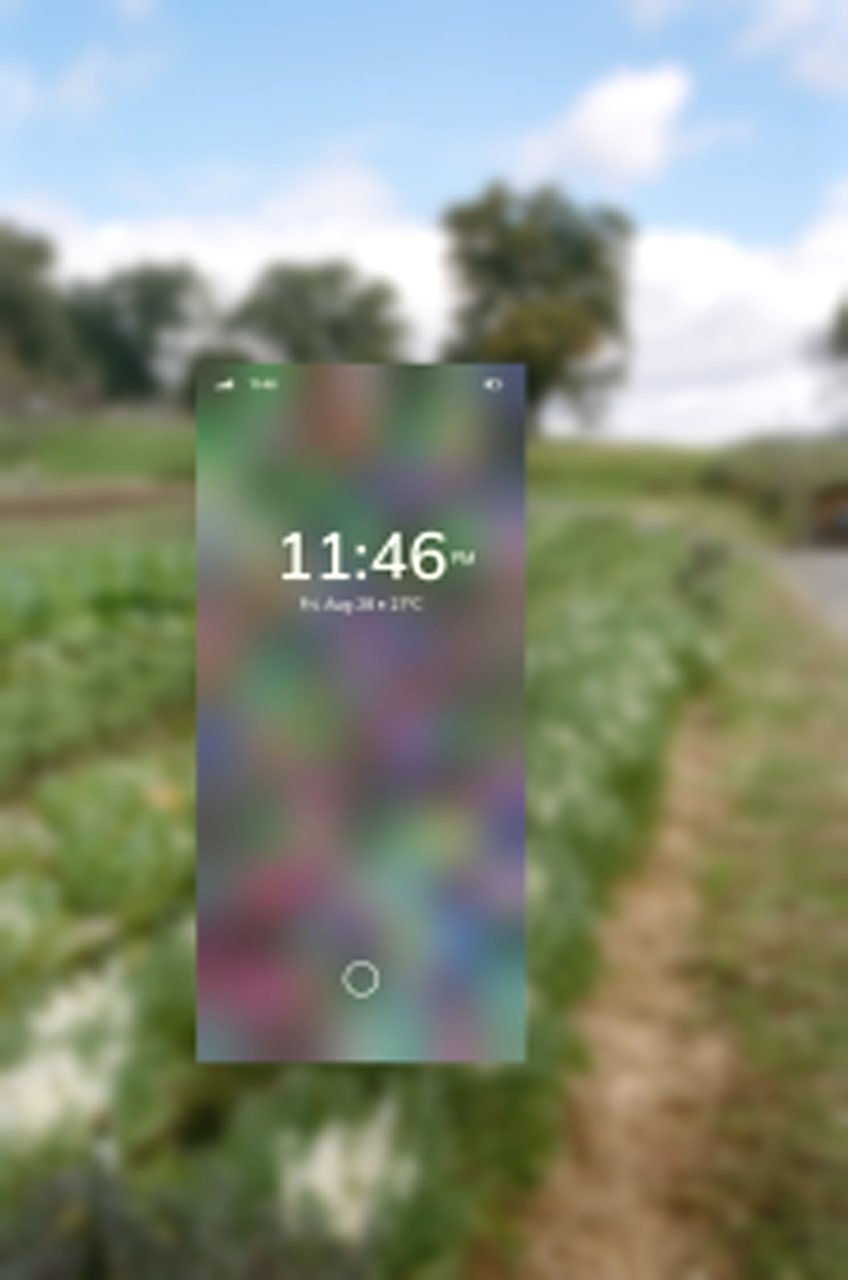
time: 11:46
